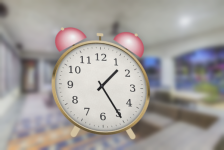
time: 1:25
